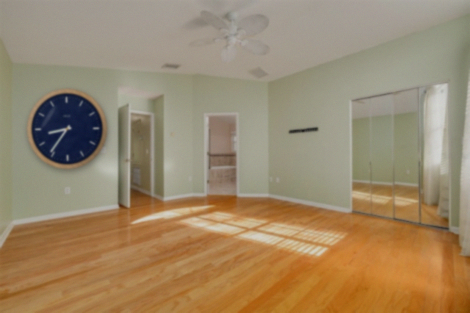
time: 8:36
